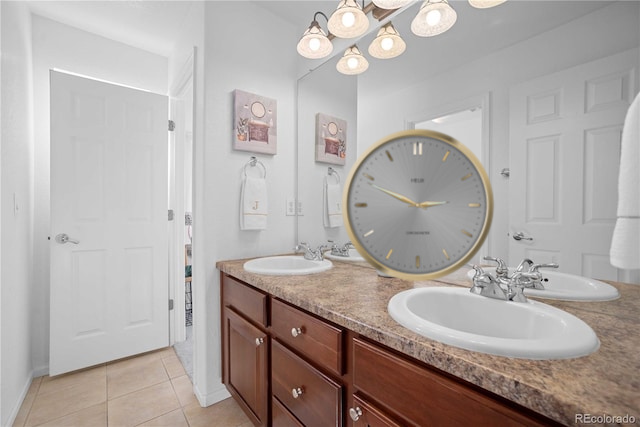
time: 2:49
